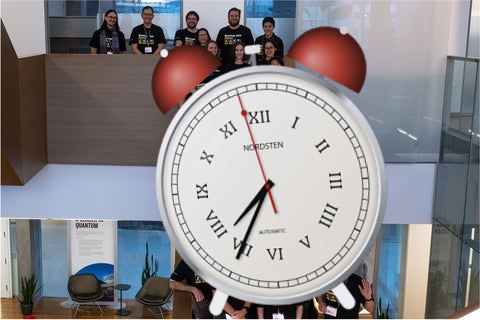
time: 7:34:58
